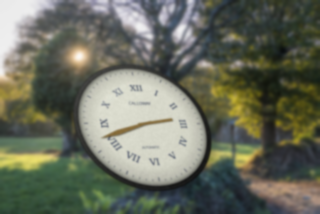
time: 2:42
